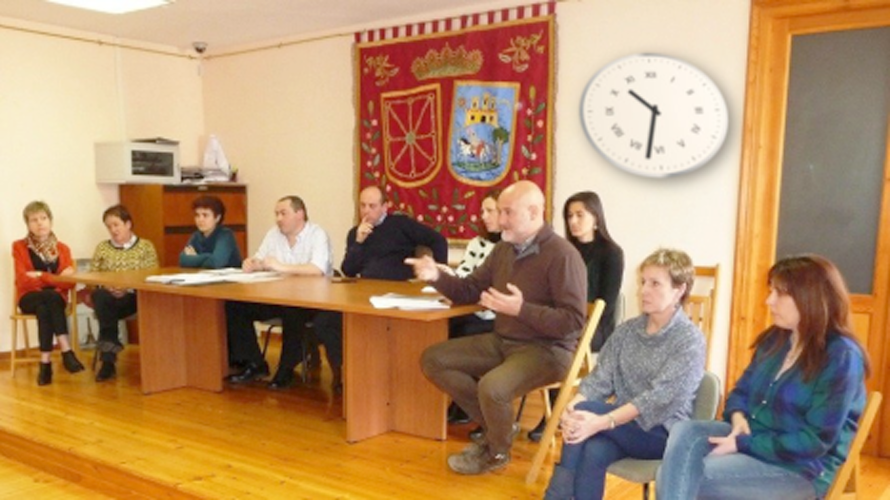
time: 10:32
